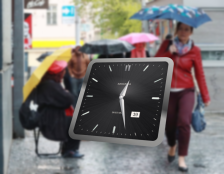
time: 12:27
